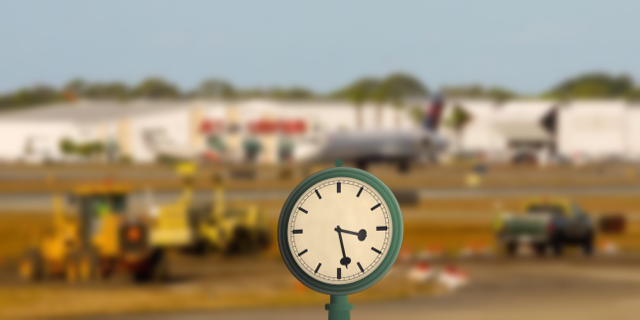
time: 3:28
